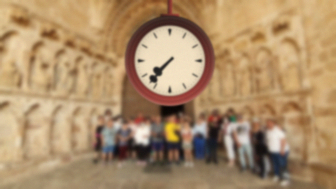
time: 7:37
